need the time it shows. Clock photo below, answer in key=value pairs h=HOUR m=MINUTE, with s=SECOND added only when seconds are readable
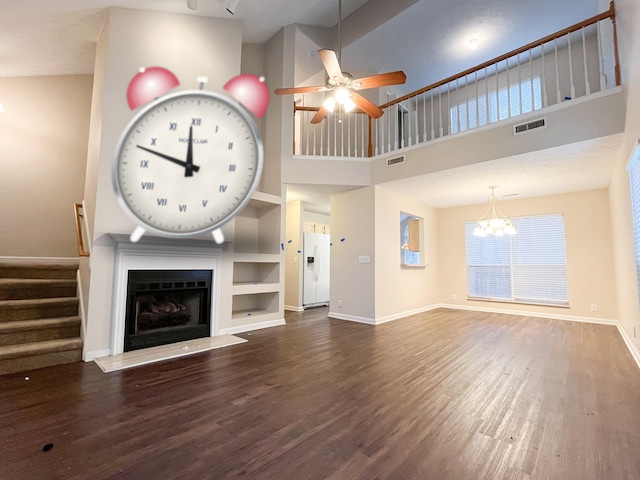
h=11 m=48
